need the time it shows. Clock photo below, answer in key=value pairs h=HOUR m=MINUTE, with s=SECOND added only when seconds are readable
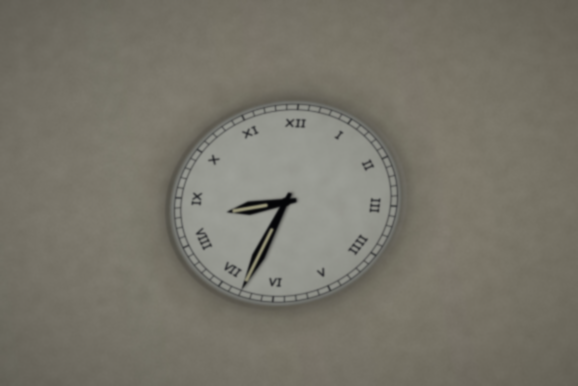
h=8 m=33
